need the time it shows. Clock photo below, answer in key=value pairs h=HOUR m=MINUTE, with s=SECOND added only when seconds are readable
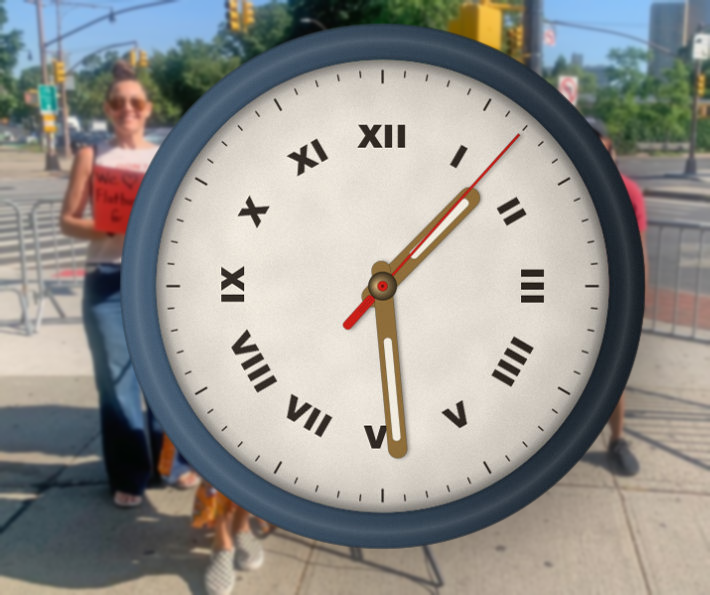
h=1 m=29 s=7
